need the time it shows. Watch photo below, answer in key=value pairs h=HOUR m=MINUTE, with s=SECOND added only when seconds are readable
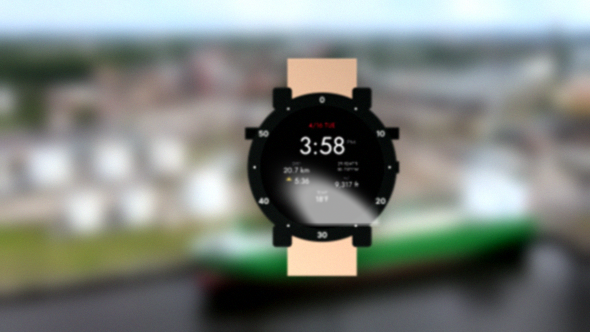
h=3 m=58
